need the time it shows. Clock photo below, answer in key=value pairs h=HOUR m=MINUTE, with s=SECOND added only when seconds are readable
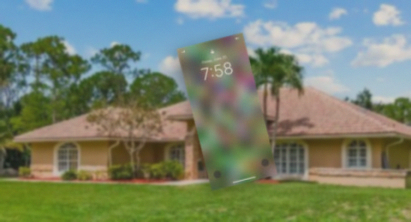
h=7 m=58
